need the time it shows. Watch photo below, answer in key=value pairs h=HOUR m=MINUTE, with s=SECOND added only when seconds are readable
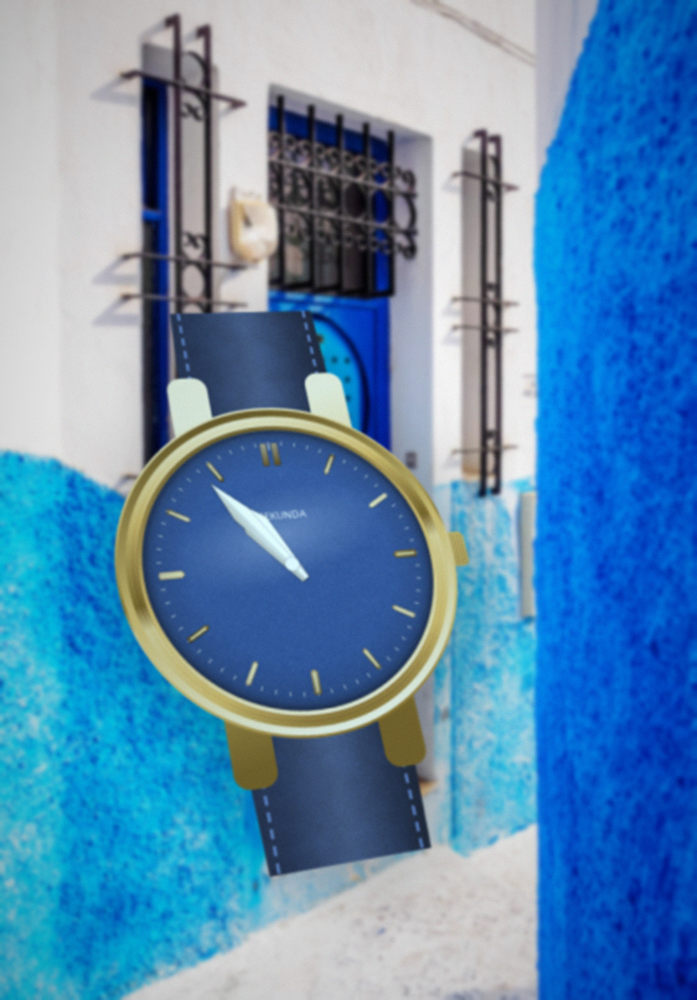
h=10 m=54
